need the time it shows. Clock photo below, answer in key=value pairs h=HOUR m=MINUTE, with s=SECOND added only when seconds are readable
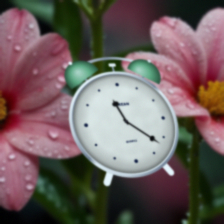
h=11 m=22
